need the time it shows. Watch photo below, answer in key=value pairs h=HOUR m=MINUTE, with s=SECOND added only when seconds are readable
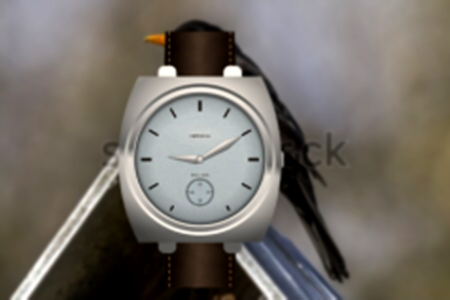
h=9 m=10
